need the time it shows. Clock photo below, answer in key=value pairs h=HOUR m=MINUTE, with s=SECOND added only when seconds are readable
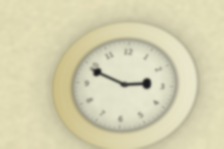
h=2 m=49
